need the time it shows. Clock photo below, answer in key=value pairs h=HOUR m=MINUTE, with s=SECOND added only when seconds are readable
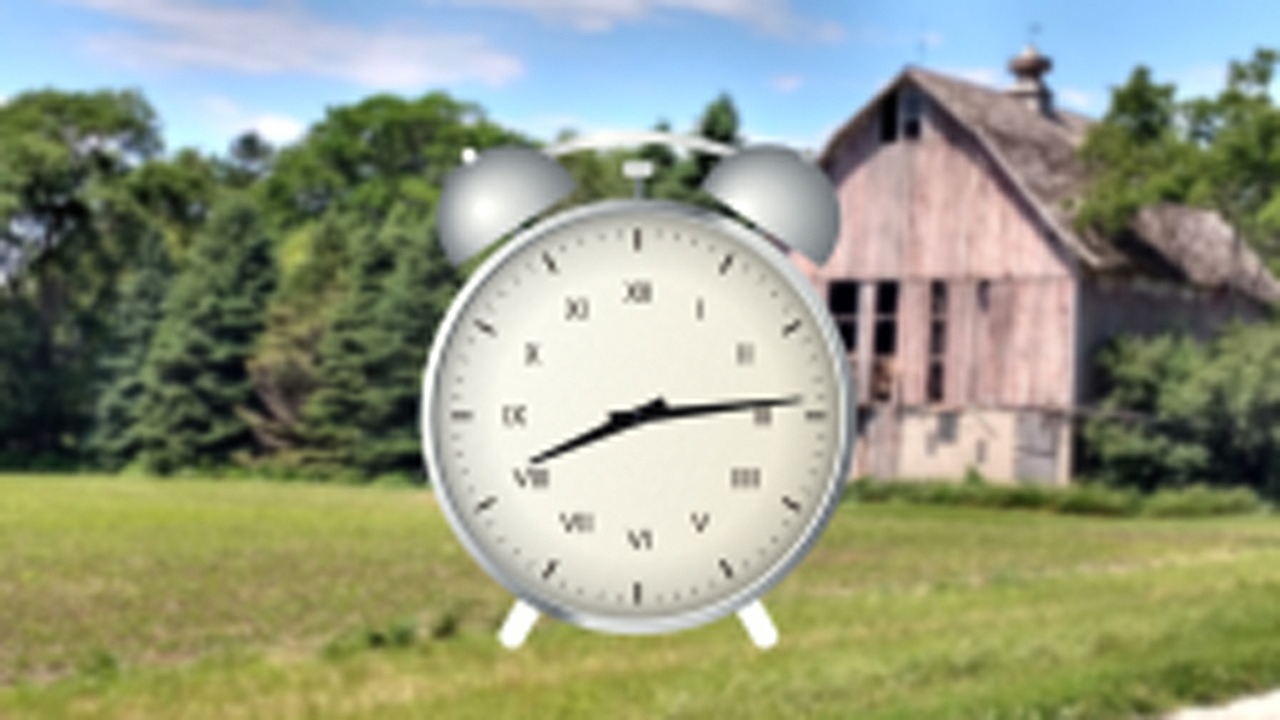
h=8 m=14
